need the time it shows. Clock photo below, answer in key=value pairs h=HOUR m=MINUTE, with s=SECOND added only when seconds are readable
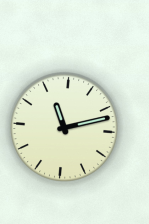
h=11 m=12
